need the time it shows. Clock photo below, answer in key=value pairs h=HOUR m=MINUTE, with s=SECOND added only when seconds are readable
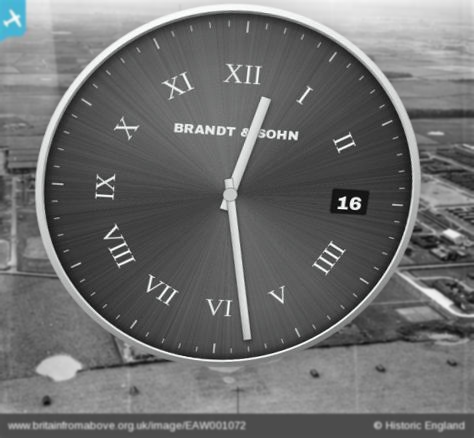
h=12 m=28
